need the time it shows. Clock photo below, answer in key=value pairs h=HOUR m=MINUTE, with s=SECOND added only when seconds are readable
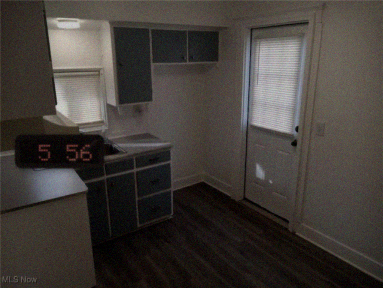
h=5 m=56
